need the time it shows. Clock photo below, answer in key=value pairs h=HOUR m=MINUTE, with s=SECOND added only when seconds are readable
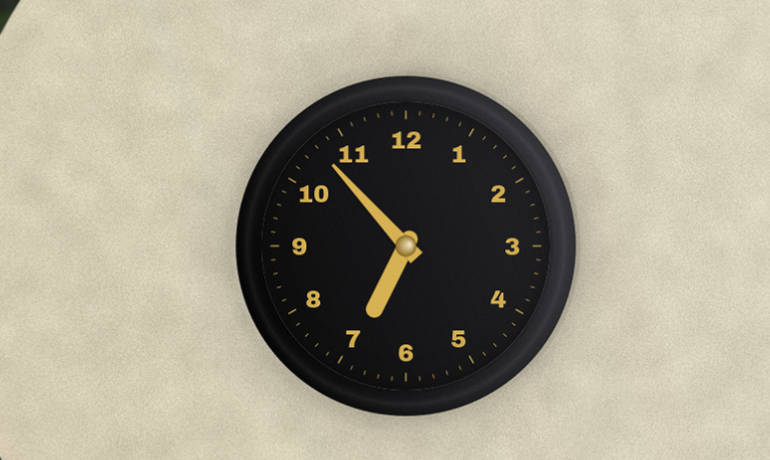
h=6 m=53
